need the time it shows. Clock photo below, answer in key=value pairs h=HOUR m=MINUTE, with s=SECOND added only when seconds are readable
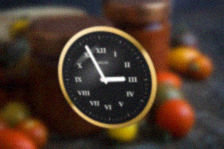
h=2 m=56
